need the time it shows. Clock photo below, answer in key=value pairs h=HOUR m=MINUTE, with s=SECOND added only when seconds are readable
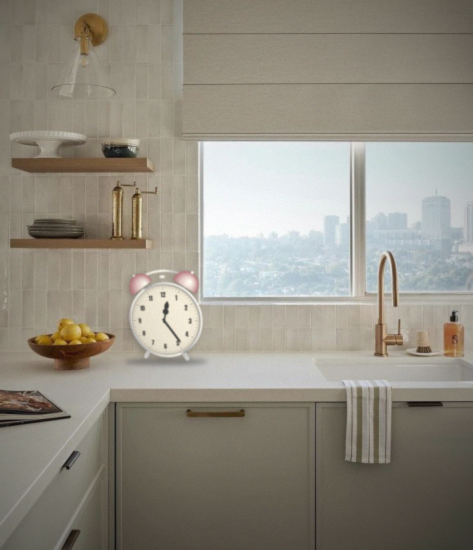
h=12 m=24
